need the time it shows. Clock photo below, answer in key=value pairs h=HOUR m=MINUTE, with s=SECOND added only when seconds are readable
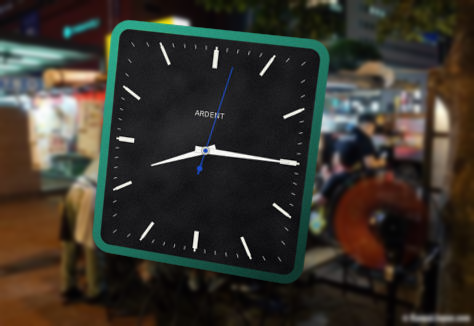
h=8 m=15 s=2
